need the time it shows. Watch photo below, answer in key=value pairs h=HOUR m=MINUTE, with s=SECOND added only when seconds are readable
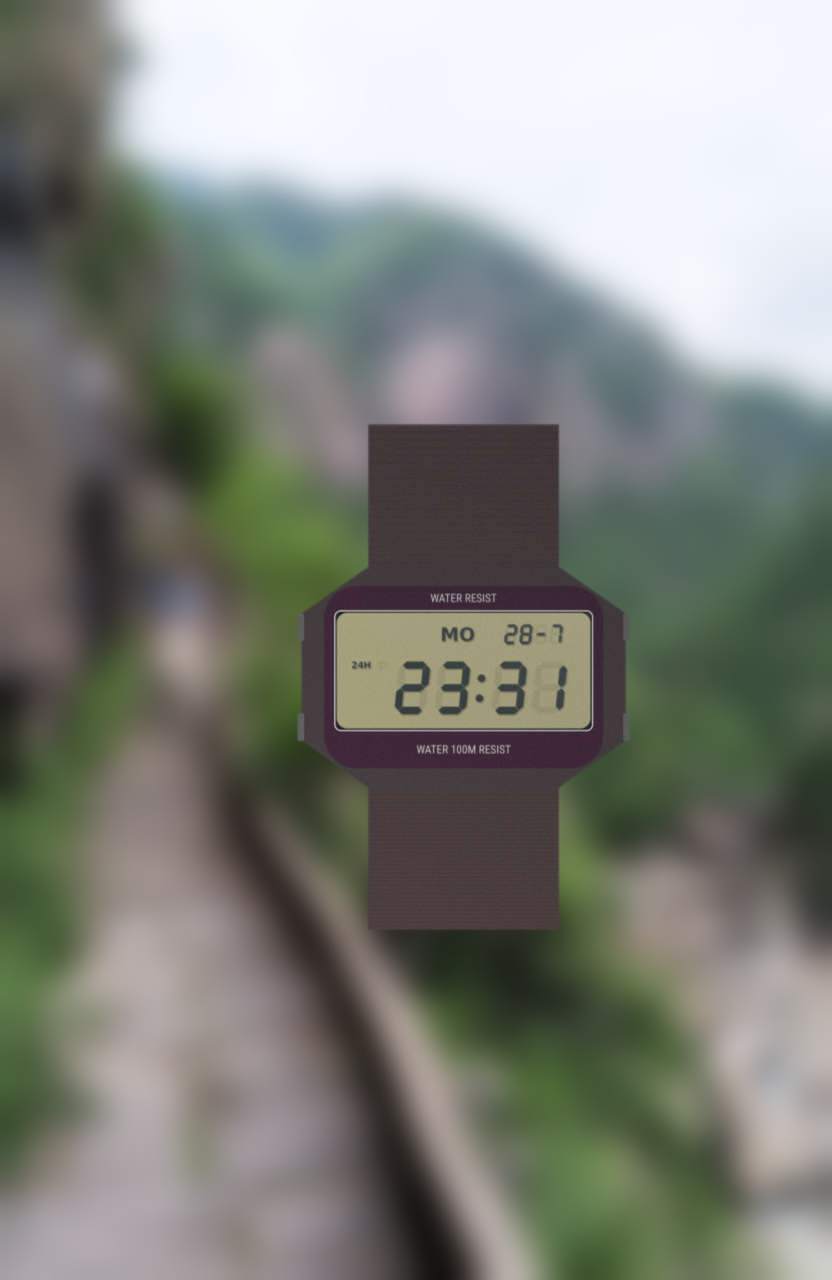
h=23 m=31
